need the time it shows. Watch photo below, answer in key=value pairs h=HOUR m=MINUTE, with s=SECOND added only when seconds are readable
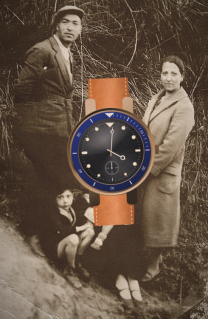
h=4 m=1
